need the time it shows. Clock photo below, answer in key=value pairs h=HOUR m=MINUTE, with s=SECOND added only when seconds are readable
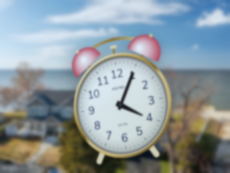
h=4 m=5
